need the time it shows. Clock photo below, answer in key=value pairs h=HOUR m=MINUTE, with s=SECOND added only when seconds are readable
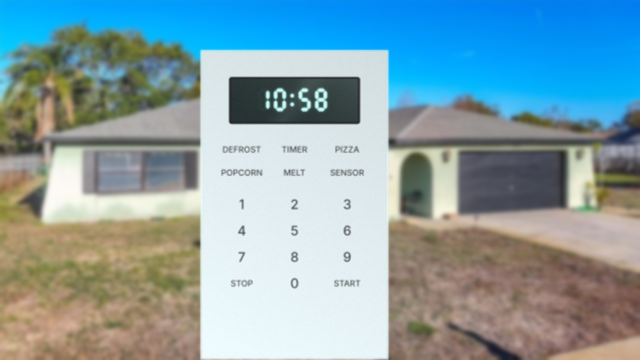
h=10 m=58
